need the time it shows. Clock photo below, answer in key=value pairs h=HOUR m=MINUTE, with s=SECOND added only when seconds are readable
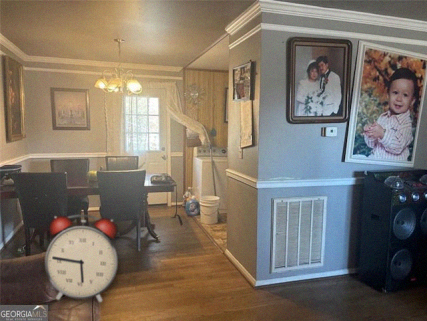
h=5 m=46
